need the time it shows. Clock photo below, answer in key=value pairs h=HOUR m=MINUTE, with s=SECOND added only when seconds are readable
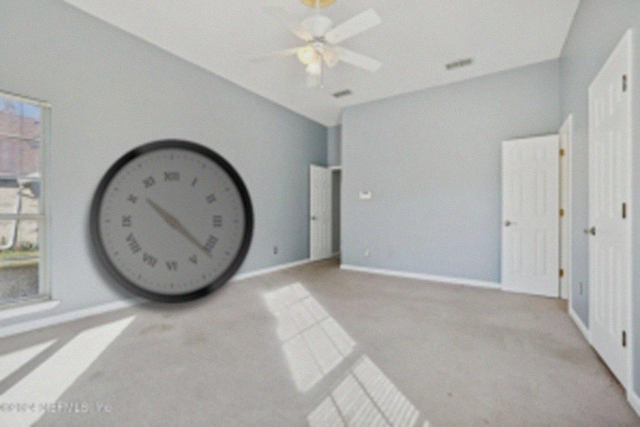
h=10 m=22
